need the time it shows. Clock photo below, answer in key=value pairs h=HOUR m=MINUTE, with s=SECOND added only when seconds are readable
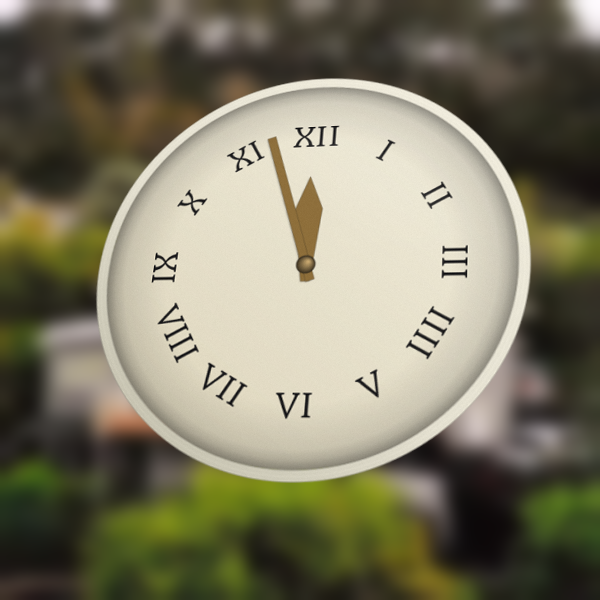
h=11 m=57
